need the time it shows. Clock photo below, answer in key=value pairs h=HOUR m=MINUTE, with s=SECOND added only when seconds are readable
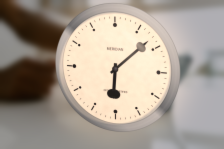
h=6 m=8
